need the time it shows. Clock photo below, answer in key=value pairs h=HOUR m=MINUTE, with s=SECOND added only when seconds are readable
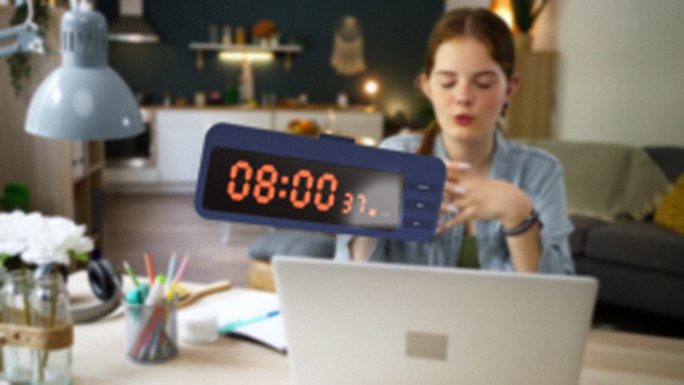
h=8 m=0 s=37
